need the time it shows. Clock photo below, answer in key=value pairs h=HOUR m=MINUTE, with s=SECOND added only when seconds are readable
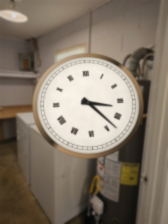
h=3 m=23
